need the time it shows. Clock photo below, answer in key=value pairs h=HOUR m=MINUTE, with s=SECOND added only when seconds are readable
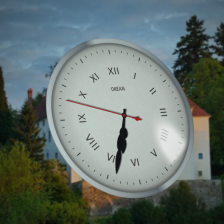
h=6 m=33 s=48
